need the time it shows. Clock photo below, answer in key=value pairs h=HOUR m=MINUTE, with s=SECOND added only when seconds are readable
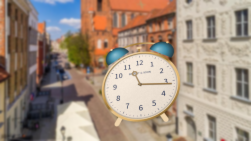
h=11 m=16
